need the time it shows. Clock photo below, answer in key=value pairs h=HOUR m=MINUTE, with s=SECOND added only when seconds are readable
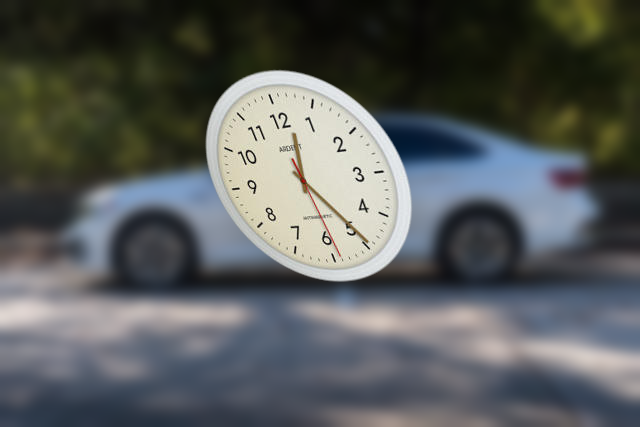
h=12 m=24 s=29
